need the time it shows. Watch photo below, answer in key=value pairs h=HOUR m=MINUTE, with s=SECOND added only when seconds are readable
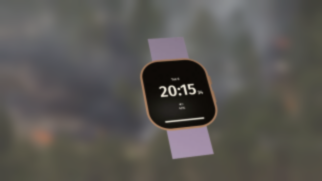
h=20 m=15
